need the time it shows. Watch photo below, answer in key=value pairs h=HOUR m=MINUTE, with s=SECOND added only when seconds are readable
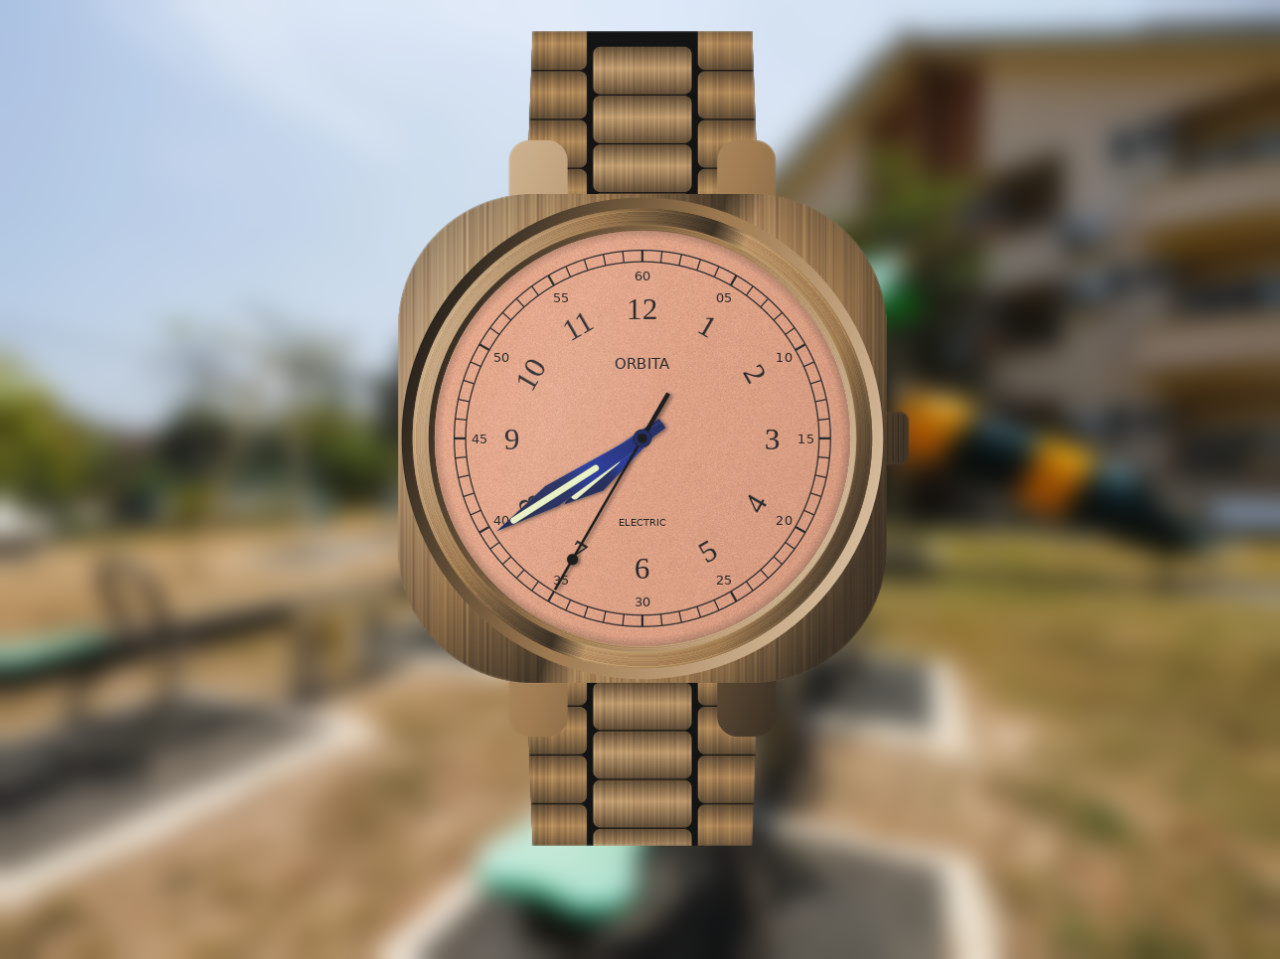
h=7 m=39 s=35
